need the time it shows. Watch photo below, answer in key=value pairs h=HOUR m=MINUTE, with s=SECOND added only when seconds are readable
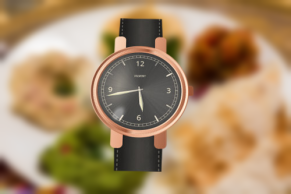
h=5 m=43
